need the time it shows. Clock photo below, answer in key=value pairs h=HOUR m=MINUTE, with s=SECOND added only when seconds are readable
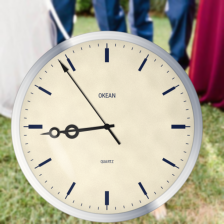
h=8 m=43 s=54
